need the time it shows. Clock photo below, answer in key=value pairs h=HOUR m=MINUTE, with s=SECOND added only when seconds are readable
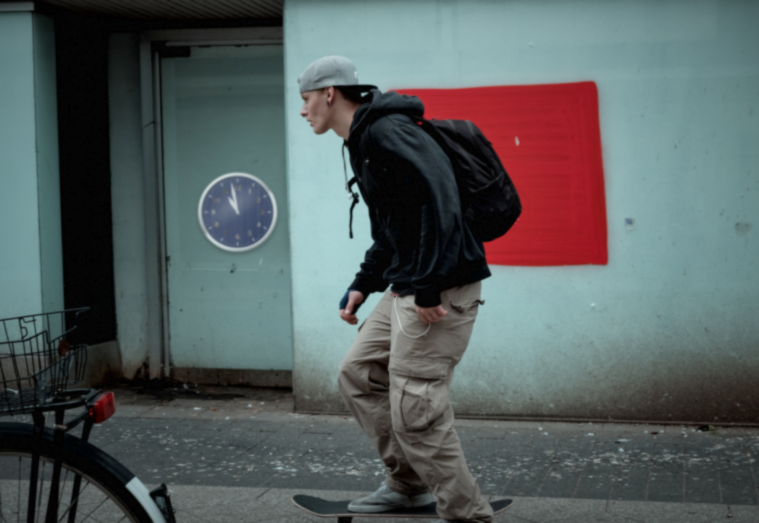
h=10 m=58
